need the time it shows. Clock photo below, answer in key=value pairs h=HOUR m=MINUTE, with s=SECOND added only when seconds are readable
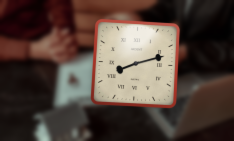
h=8 m=12
